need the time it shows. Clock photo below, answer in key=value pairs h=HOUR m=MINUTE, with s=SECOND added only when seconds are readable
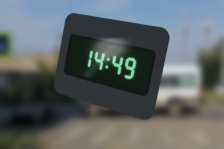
h=14 m=49
